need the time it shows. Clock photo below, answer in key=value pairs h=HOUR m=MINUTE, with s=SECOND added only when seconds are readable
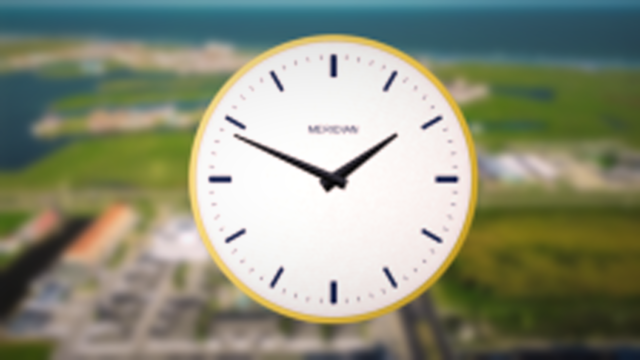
h=1 m=49
